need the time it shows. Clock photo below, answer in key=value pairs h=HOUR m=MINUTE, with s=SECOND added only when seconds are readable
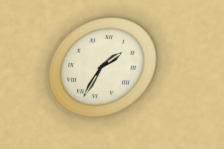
h=1 m=33
